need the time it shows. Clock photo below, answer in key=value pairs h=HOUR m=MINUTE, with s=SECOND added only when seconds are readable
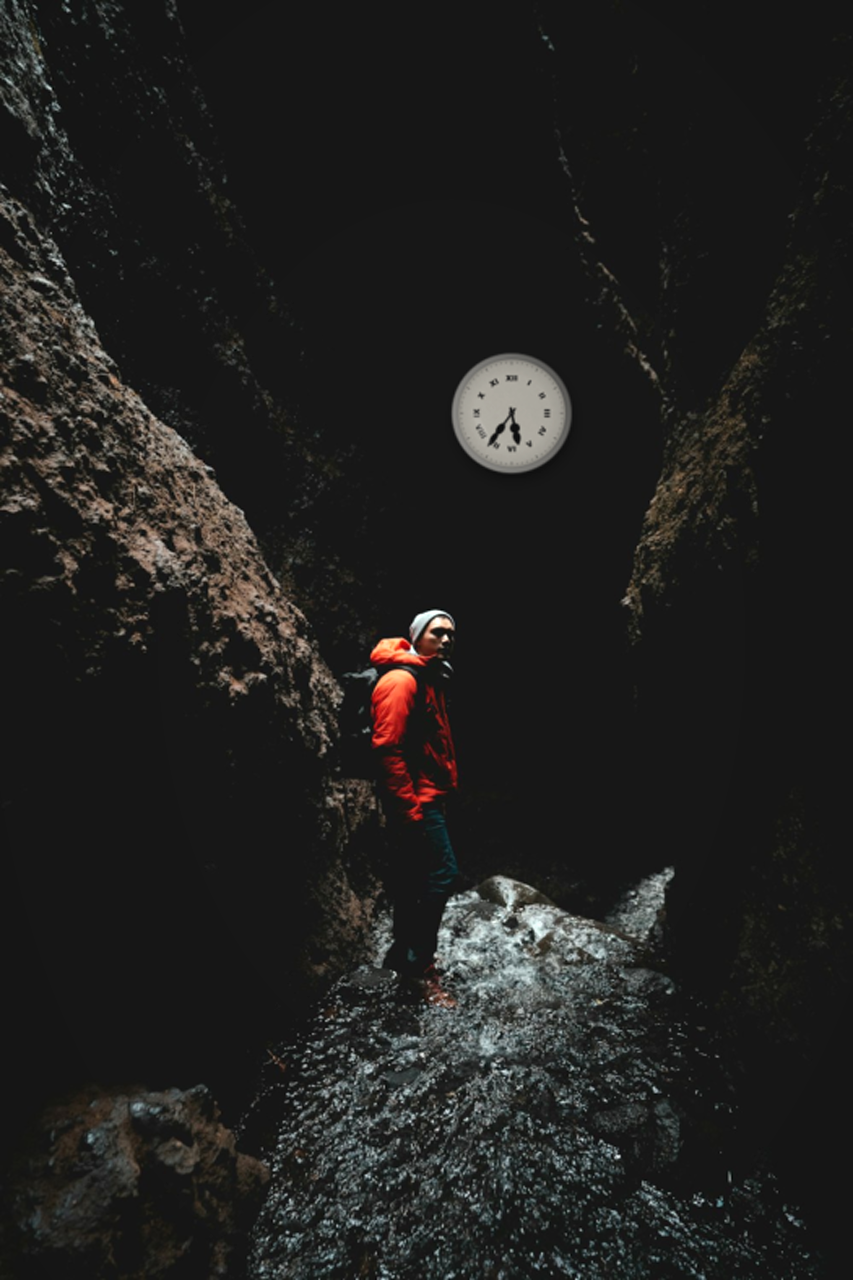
h=5 m=36
